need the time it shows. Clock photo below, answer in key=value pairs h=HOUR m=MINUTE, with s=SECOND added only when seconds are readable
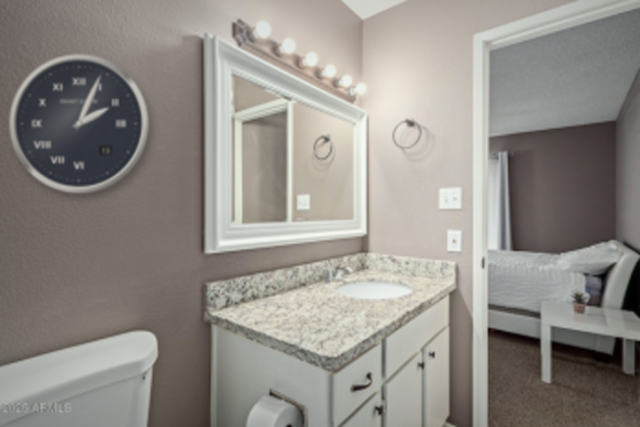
h=2 m=4
